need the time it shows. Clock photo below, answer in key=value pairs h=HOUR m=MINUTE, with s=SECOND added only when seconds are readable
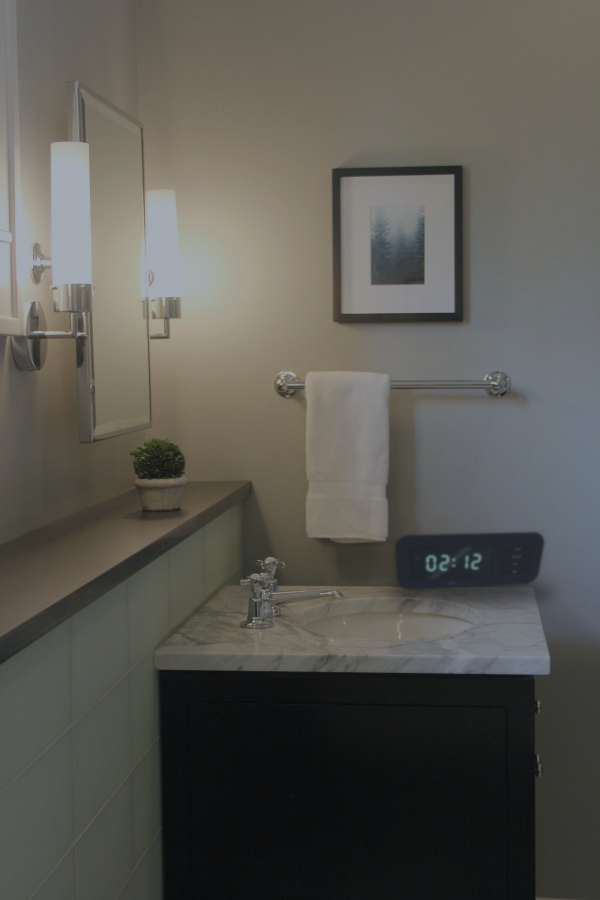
h=2 m=12
